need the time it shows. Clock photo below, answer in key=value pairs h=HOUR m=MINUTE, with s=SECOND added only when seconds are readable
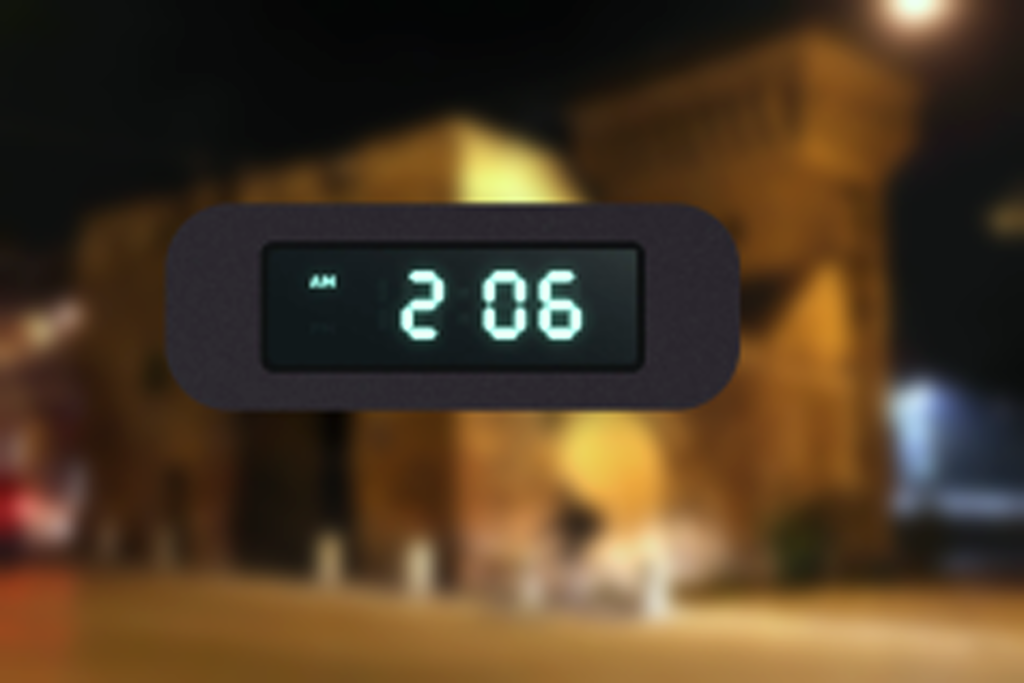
h=2 m=6
